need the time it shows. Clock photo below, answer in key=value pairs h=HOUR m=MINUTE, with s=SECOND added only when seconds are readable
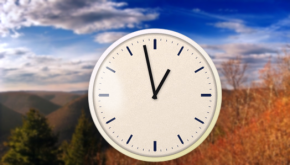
h=12 m=58
